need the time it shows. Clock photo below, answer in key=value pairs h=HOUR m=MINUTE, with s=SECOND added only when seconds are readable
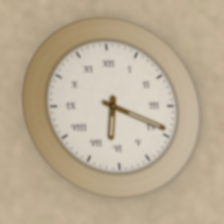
h=6 m=19
